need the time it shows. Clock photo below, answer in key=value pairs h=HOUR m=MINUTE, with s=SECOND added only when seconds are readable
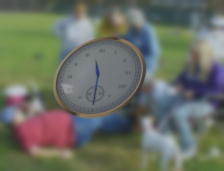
h=11 m=30
